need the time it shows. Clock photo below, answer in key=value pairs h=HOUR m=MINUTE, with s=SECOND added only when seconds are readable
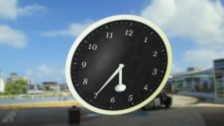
h=5 m=35
